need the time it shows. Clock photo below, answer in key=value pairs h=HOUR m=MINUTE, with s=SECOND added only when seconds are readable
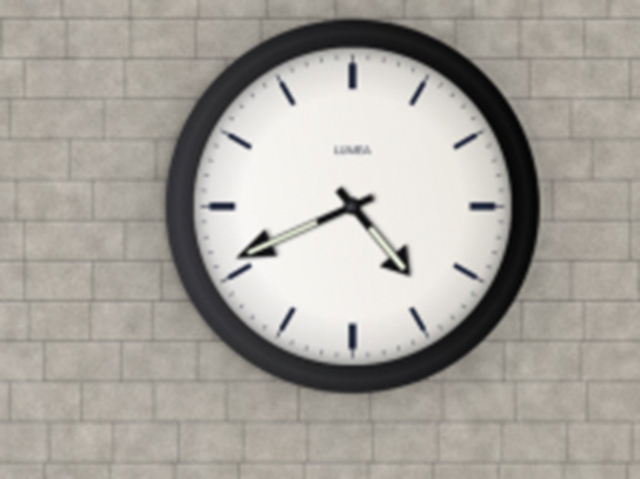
h=4 m=41
